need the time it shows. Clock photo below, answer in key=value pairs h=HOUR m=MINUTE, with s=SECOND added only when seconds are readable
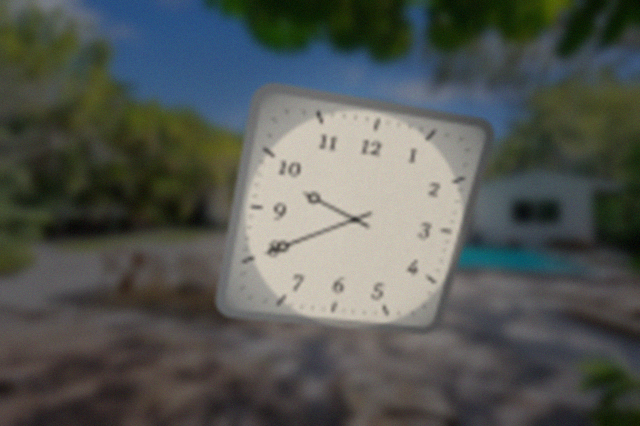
h=9 m=40
